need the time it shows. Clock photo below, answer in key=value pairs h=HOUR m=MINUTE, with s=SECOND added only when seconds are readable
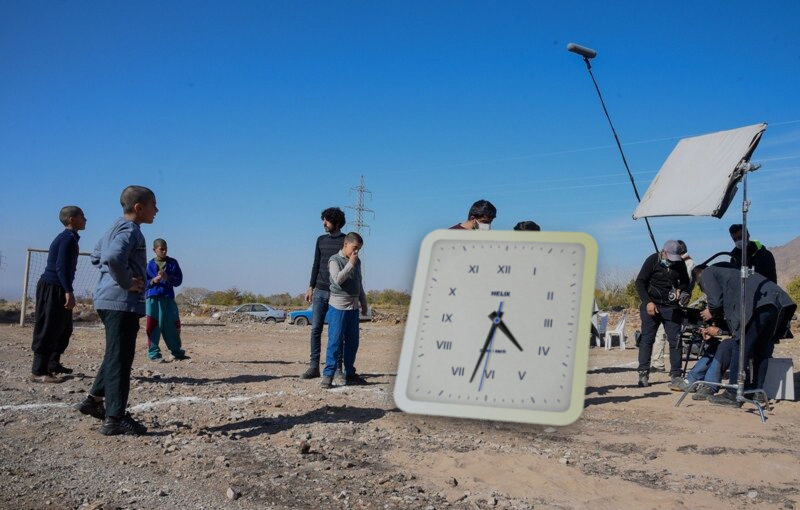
h=4 m=32 s=31
